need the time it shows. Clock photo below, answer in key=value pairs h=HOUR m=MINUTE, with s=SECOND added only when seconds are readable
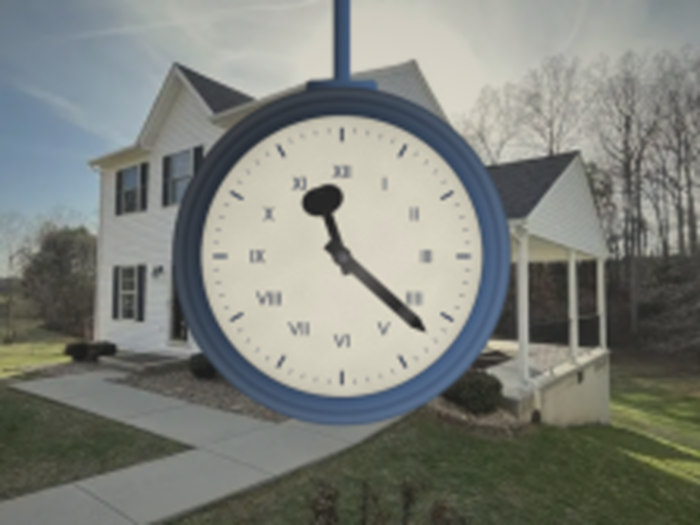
h=11 m=22
